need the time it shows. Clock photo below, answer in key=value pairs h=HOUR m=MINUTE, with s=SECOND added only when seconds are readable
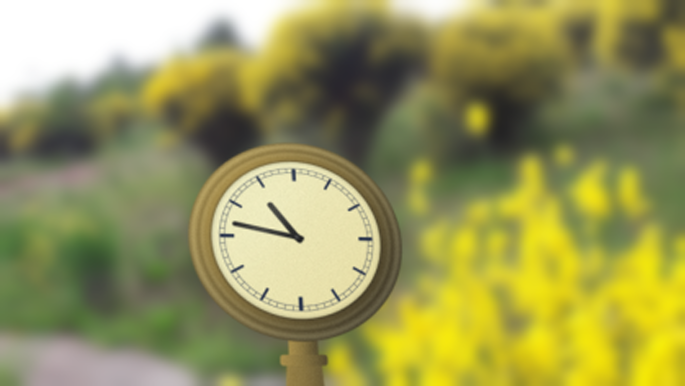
h=10 m=47
